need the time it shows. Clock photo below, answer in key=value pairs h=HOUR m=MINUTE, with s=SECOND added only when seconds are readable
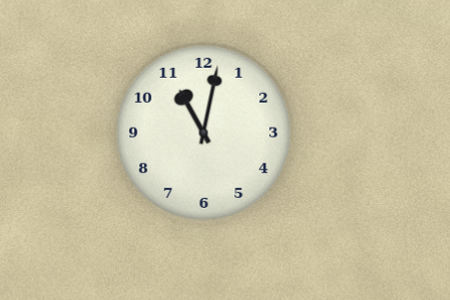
h=11 m=2
